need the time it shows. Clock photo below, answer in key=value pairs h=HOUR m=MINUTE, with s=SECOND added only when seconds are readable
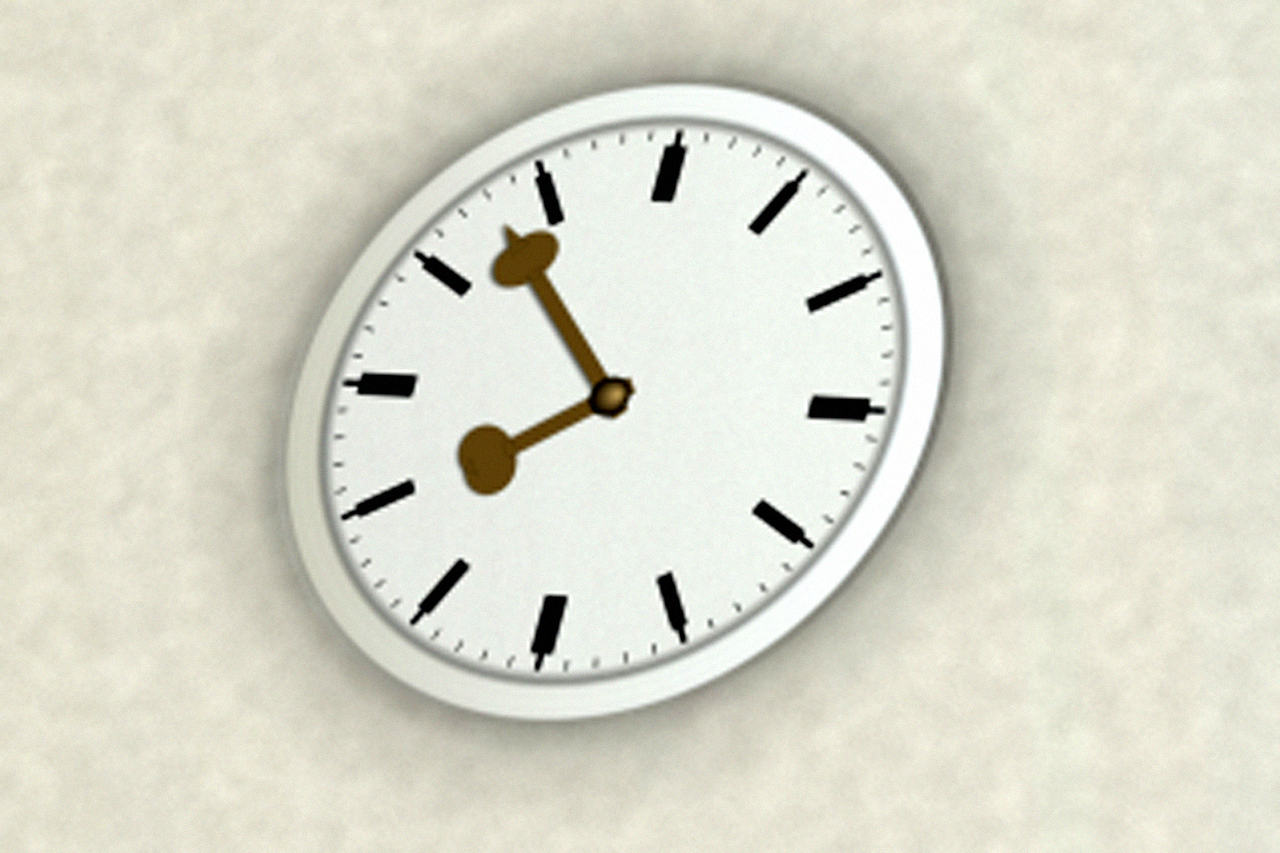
h=7 m=53
